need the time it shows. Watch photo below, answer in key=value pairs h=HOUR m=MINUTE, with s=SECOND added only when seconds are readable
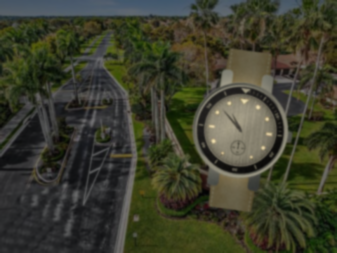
h=10 m=52
